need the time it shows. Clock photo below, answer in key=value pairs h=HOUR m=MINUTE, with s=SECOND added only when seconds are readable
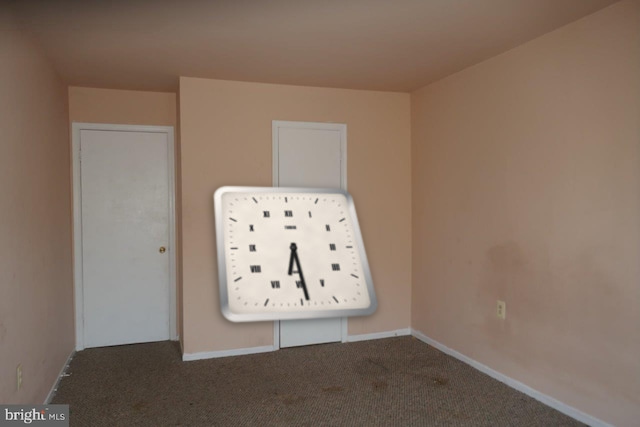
h=6 m=29
